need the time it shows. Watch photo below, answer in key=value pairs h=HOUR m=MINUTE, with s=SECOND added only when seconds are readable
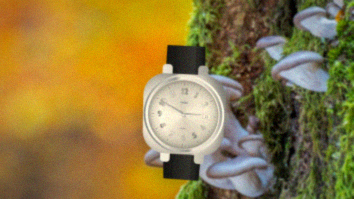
h=2 m=50
